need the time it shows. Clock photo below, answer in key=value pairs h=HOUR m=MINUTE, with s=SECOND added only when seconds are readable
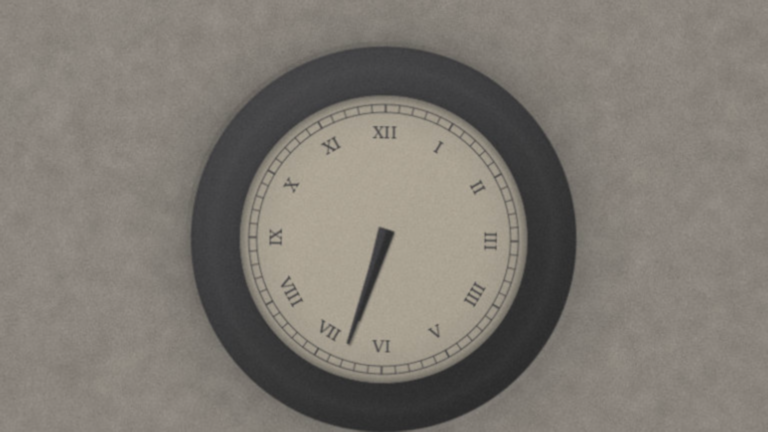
h=6 m=33
